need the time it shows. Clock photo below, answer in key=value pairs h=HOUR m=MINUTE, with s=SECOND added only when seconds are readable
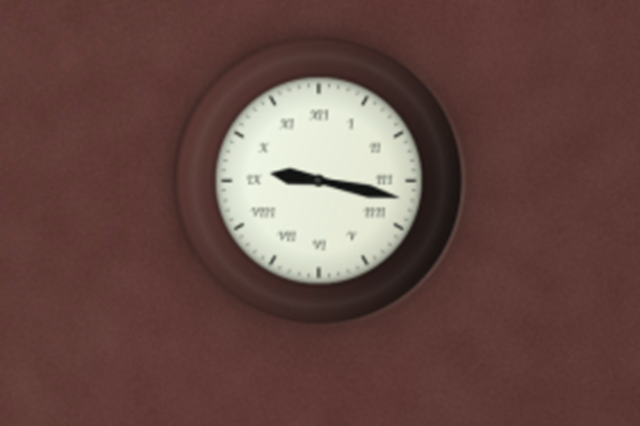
h=9 m=17
